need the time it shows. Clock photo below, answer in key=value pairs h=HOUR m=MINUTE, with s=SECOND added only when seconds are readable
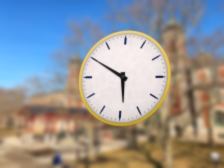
h=5 m=50
